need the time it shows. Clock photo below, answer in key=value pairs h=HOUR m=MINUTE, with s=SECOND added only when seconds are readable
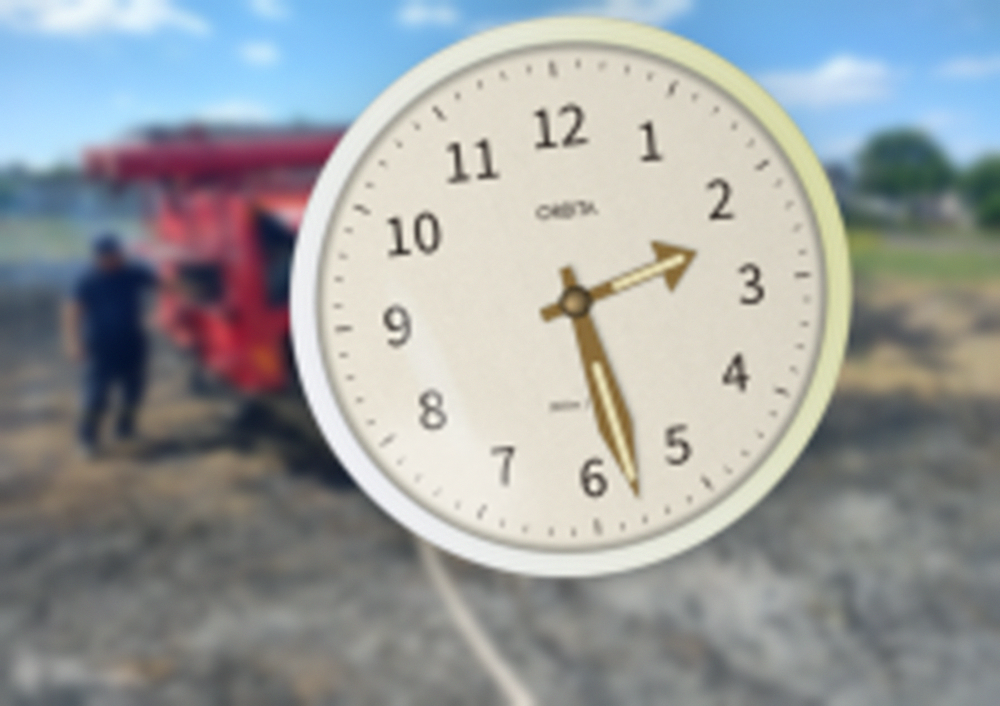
h=2 m=28
